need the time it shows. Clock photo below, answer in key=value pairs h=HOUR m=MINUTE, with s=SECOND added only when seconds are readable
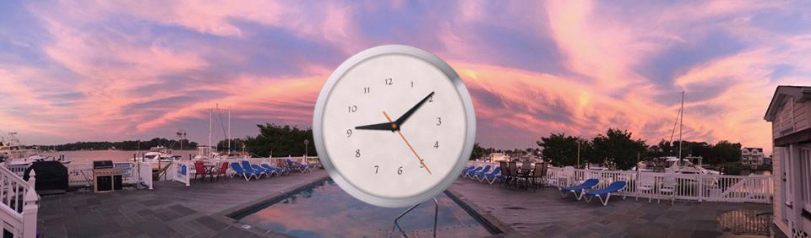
h=9 m=9 s=25
